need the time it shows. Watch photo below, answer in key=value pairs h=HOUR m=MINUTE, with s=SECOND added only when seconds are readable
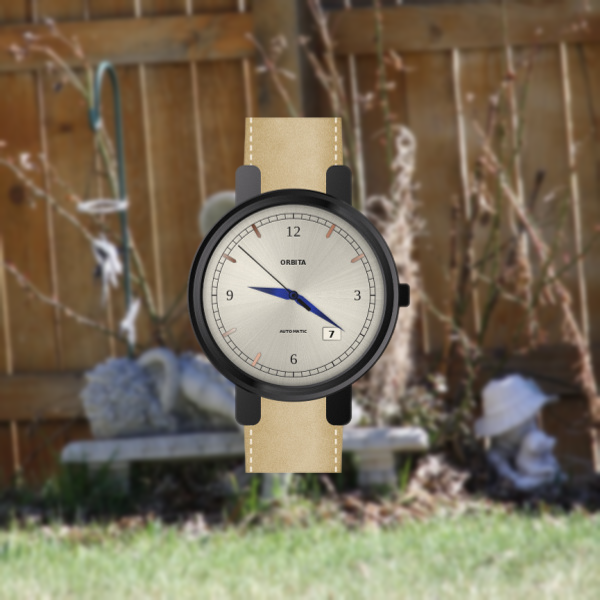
h=9 m=20 s=52
